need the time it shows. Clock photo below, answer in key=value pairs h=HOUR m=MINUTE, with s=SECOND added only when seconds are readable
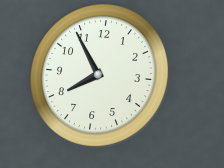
h=7 m=54
